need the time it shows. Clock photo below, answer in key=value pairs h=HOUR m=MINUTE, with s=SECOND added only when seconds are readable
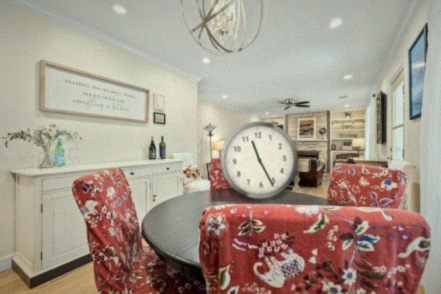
h=11 m=26
